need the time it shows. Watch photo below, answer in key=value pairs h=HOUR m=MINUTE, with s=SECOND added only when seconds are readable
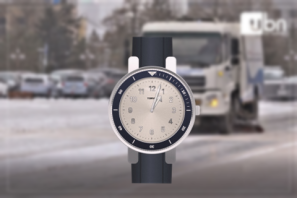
h=1 m=3
